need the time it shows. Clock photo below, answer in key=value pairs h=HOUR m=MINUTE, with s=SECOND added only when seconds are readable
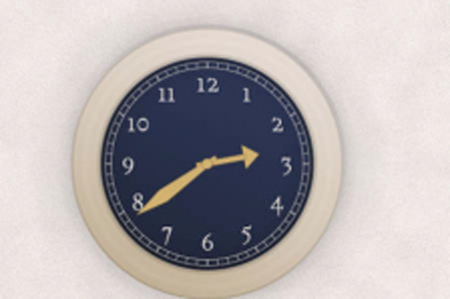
h=2 m=39
